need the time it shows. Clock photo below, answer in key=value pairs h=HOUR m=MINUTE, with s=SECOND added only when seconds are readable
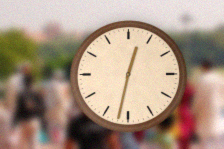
h=12 m=32
